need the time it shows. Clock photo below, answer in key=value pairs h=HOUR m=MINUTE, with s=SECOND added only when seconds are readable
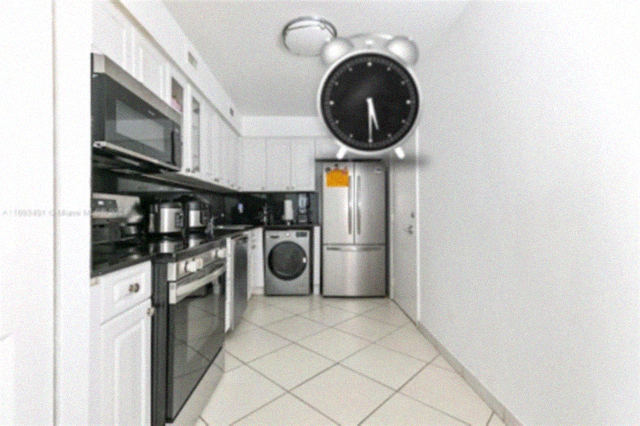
h=5 m=30
